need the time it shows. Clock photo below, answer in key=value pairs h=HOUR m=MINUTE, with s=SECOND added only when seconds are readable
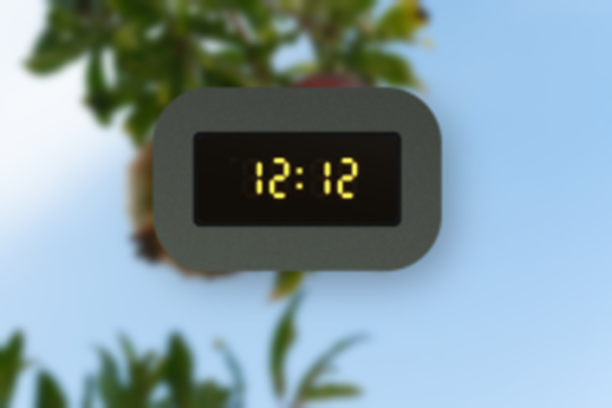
h=12 m=12
